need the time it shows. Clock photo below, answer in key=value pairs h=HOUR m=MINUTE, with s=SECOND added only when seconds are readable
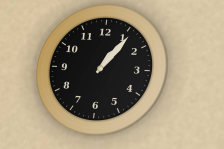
h=1 m=6
